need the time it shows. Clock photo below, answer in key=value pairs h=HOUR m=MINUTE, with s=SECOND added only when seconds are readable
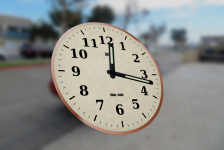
h=12 m=17
